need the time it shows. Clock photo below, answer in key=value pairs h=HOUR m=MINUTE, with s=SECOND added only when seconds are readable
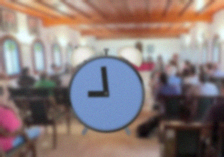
h=8 m=59
